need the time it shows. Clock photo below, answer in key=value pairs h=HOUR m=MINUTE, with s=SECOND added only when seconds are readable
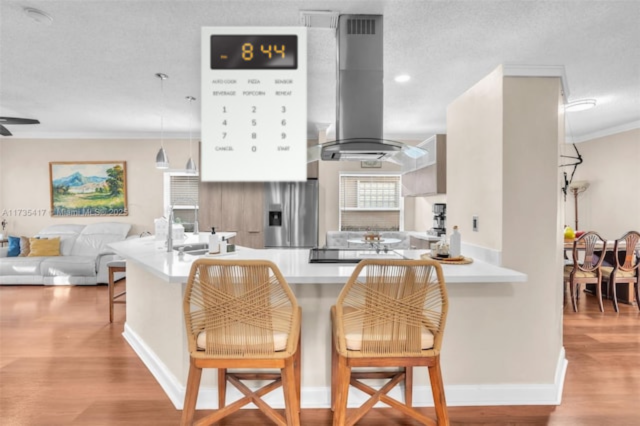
h=8 m=44
